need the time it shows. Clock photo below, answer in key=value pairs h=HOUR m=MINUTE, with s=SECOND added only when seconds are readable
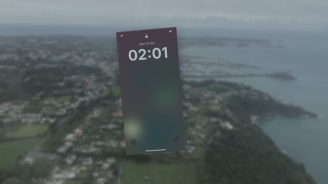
h=2 m=1
